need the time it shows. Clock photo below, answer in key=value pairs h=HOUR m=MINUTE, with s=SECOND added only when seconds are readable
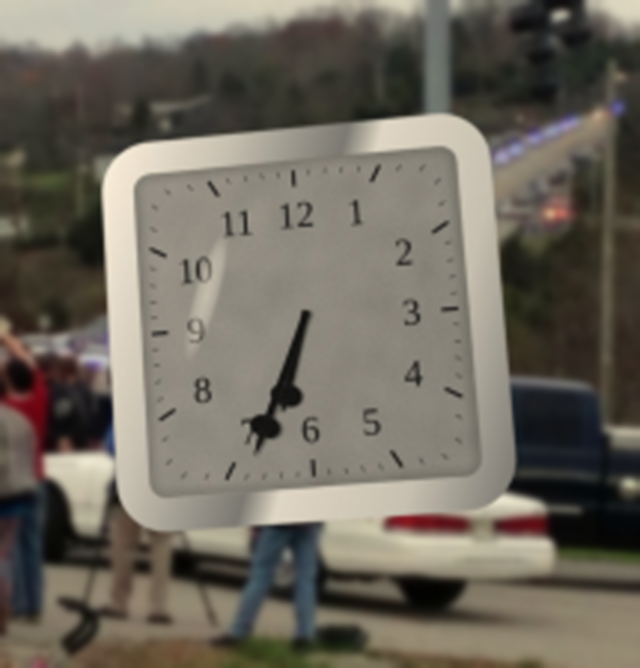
h=6 m=34
